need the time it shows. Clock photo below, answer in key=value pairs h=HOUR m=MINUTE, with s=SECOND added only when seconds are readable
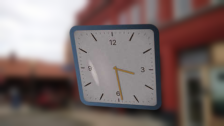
h=3 m=29
